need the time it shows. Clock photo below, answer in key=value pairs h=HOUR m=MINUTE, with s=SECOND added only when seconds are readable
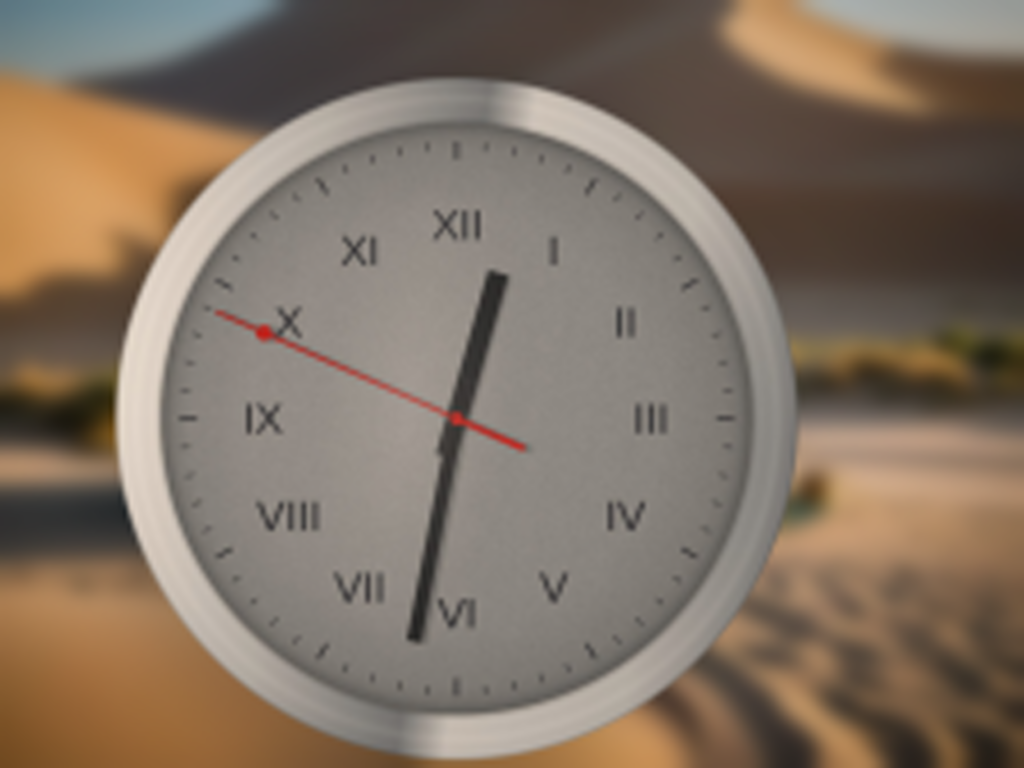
h=12 m=31 s=49
